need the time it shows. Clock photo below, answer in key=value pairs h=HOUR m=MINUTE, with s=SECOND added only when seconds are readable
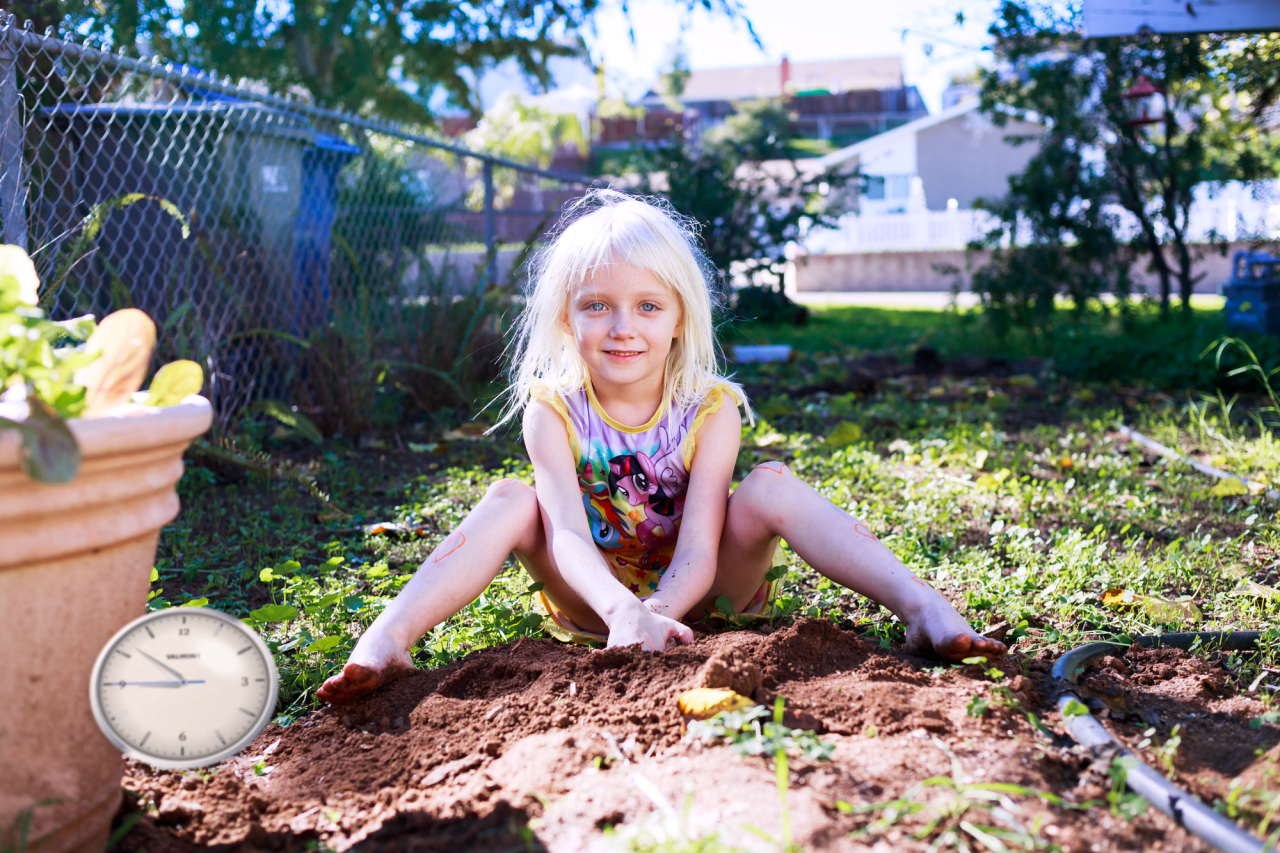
h=8 m=51 s=45
